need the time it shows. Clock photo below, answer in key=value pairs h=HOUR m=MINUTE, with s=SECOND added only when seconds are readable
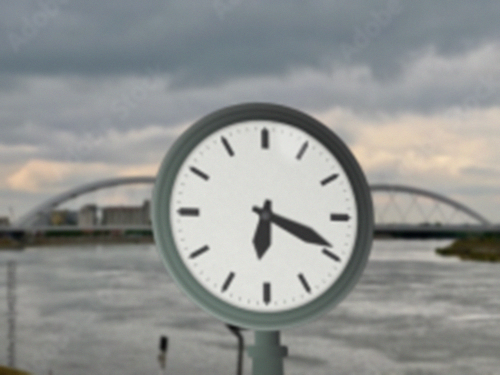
h=6 m=19
